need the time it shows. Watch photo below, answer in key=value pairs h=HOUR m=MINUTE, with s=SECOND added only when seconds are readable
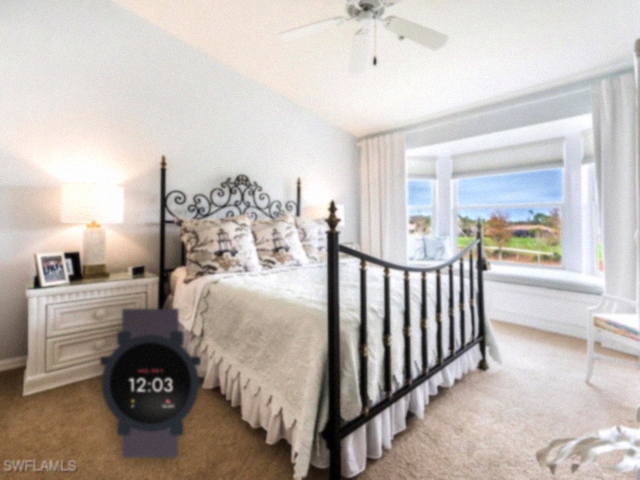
h=12 m=3
